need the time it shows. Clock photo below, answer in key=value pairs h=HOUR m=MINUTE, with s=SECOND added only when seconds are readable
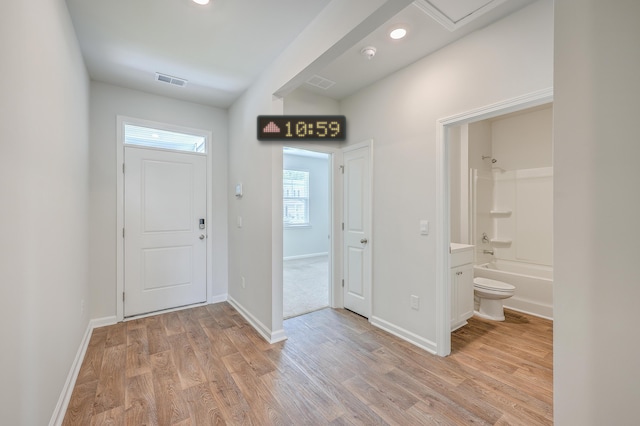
h=10 m=59
